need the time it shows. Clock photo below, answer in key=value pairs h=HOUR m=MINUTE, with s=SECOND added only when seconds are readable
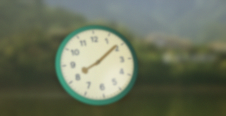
h=8 m=9
